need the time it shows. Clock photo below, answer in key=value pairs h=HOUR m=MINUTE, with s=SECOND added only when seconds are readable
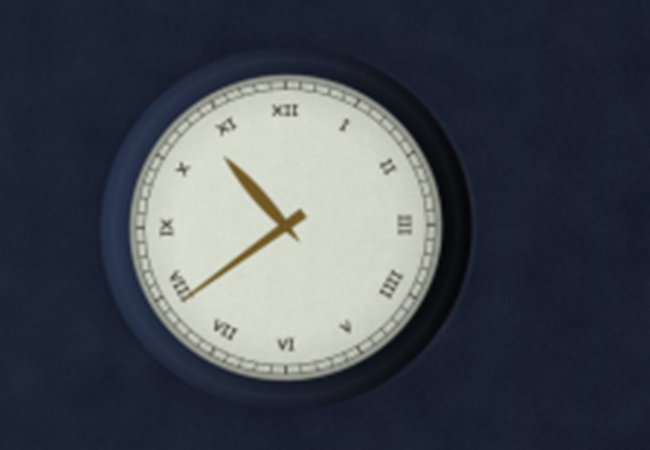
h=10 m=39
